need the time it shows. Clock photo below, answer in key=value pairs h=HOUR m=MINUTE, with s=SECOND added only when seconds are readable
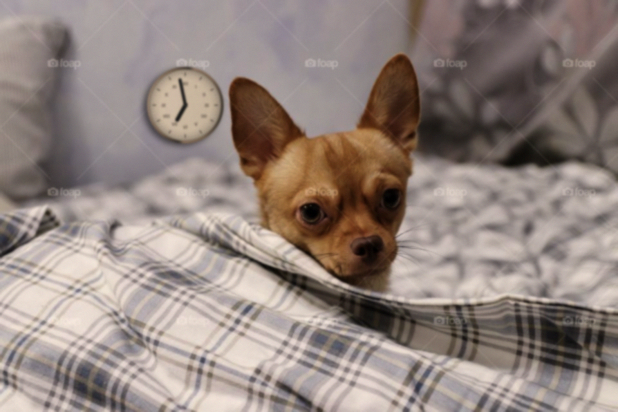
h=6 m=58
